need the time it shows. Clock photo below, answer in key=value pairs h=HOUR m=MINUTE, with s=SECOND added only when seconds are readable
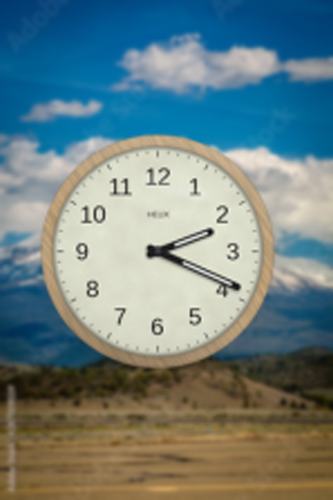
h=2 m=19
